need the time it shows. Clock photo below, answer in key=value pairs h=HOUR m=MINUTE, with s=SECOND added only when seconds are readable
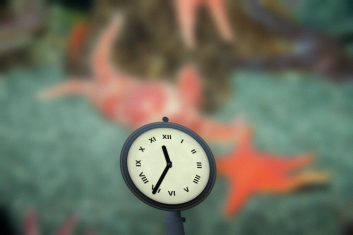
h=11 m=35
